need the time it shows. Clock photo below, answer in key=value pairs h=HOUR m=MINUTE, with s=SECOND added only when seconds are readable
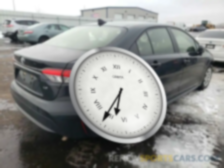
h=6 m=36
